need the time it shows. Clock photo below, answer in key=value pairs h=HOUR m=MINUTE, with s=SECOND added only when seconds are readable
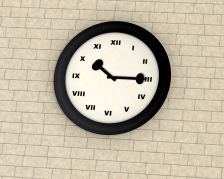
h=10 m=15
